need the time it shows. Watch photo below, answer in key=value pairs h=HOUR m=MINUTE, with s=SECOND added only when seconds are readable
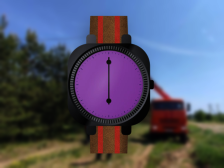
h=6 m=0
